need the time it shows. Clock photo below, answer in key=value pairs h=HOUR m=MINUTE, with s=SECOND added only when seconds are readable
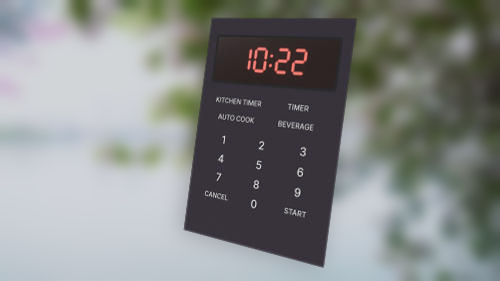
h=10 m=22
